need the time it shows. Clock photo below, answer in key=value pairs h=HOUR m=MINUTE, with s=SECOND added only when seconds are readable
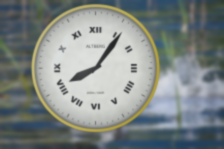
h=8 m=6
